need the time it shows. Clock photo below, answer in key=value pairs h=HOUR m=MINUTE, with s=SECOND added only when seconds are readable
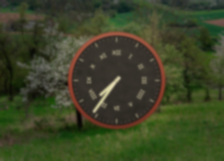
h=7 m=36
